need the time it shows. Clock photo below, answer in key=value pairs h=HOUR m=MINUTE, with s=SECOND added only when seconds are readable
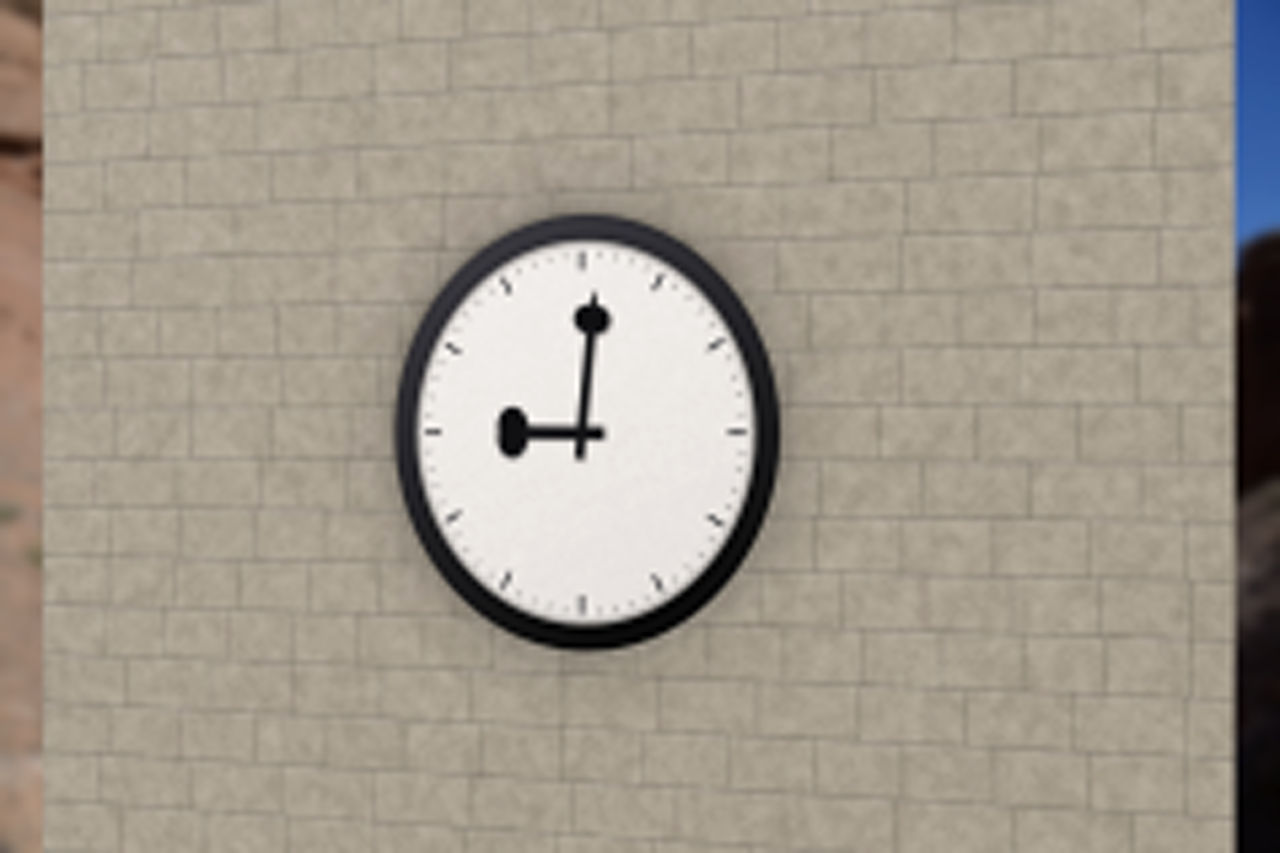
h=9 m=1
